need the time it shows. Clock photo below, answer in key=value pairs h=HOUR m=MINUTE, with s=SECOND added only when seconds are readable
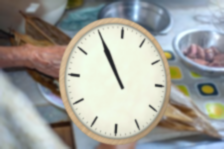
h=10 m=55
